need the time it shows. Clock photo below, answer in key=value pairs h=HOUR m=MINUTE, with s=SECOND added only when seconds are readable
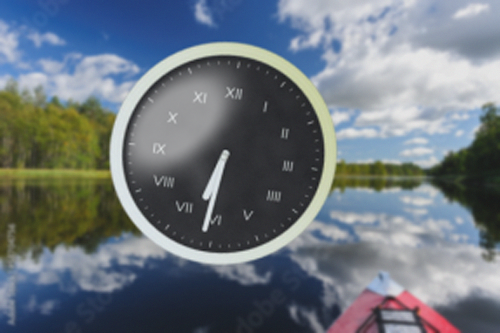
h=6 m=31
